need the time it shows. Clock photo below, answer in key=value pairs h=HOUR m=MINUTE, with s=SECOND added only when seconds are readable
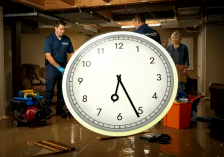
h=6 m=26
